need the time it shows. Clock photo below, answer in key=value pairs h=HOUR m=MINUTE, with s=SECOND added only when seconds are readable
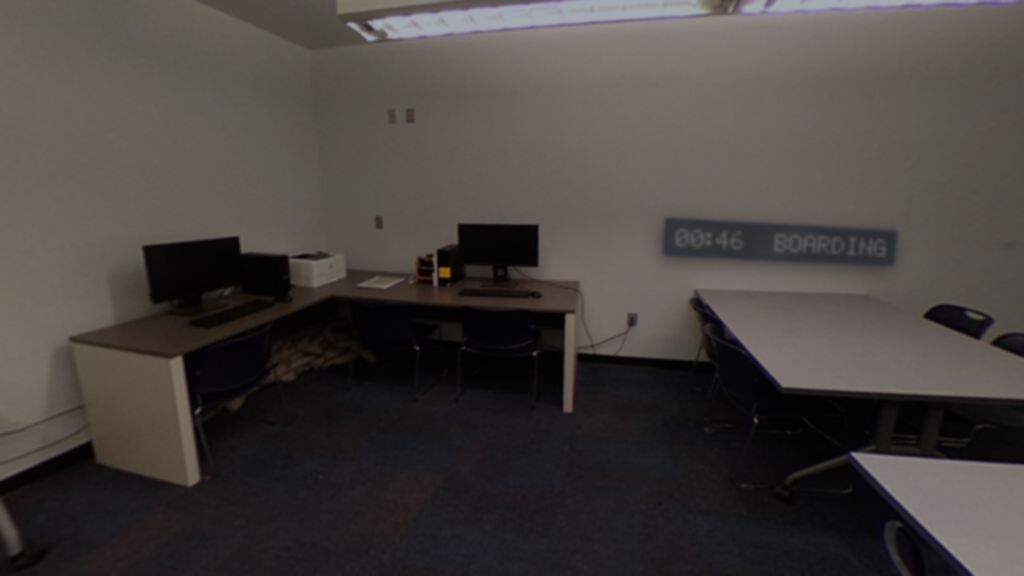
h=0 m=46
